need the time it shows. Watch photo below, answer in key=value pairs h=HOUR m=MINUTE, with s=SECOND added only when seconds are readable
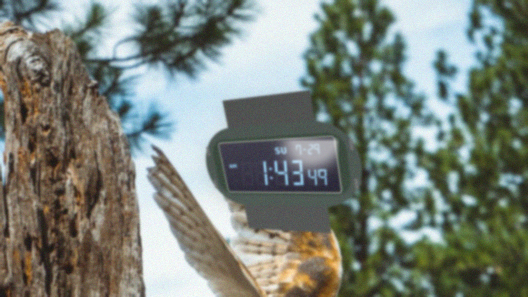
h=1 m=43 s=49
